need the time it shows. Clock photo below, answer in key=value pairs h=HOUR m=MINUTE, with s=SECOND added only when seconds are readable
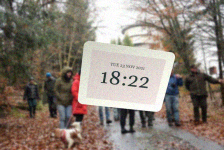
h=18 m=22
